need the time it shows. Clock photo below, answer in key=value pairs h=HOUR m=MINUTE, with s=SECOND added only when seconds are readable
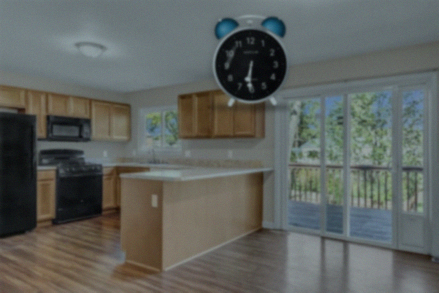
h=6 m=31
